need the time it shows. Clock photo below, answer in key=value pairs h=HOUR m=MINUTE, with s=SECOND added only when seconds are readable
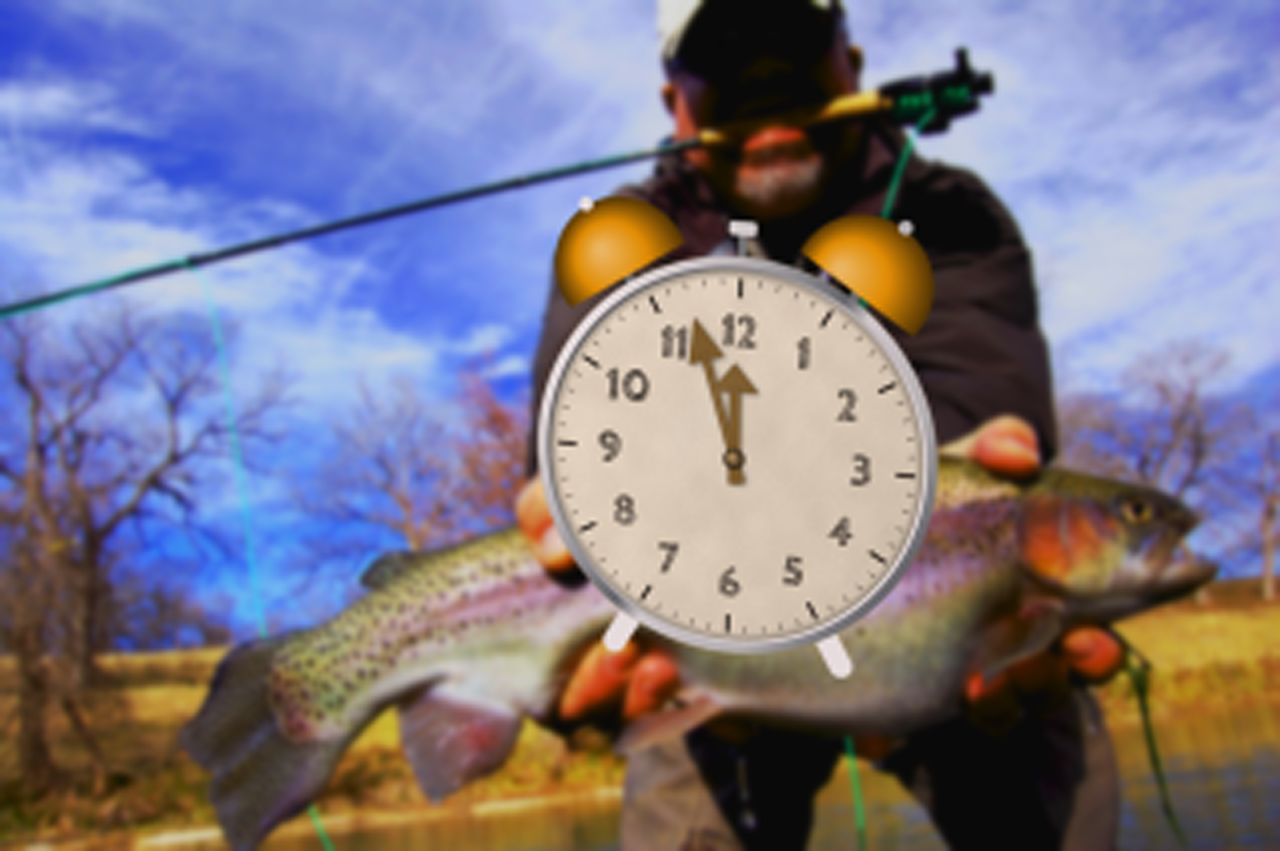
h=11 m=57
